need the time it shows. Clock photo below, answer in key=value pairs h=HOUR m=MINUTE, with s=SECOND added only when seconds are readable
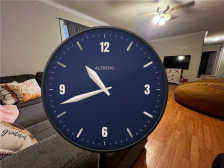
h=10 m=42
